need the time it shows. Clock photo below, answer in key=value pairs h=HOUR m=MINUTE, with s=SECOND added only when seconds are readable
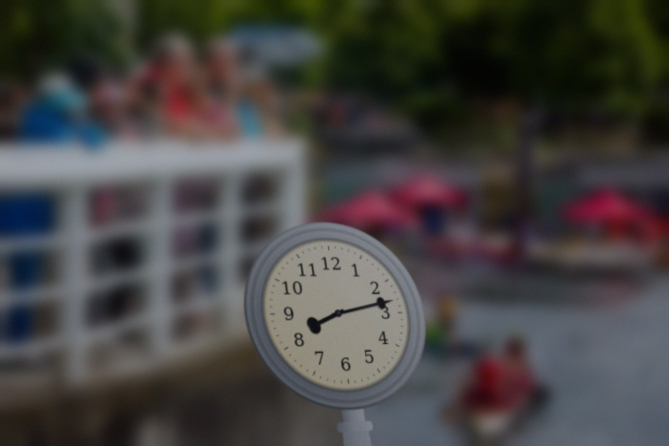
h=8 m=13
